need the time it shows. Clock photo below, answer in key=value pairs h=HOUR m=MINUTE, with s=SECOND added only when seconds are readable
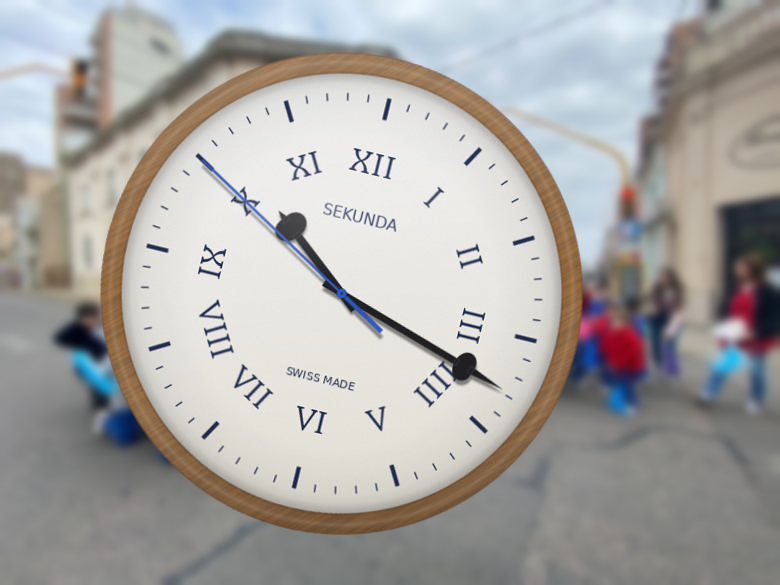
h=10 m=17 s=50
